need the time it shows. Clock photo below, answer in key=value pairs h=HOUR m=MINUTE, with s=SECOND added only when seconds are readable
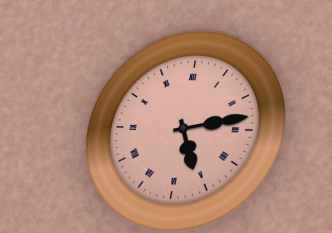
h=5 m=13
